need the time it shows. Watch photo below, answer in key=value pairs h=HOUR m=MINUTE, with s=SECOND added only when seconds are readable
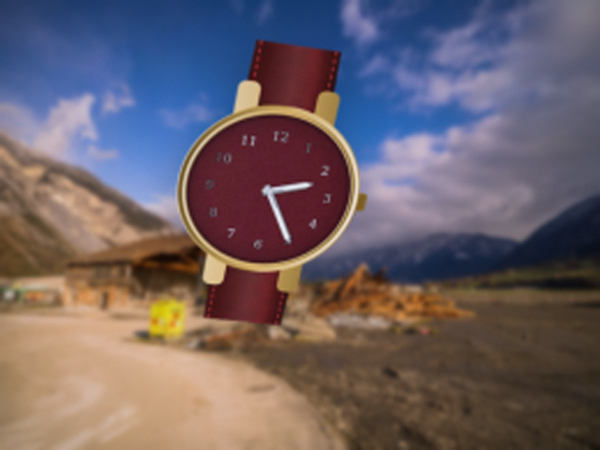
h=2 m=25
